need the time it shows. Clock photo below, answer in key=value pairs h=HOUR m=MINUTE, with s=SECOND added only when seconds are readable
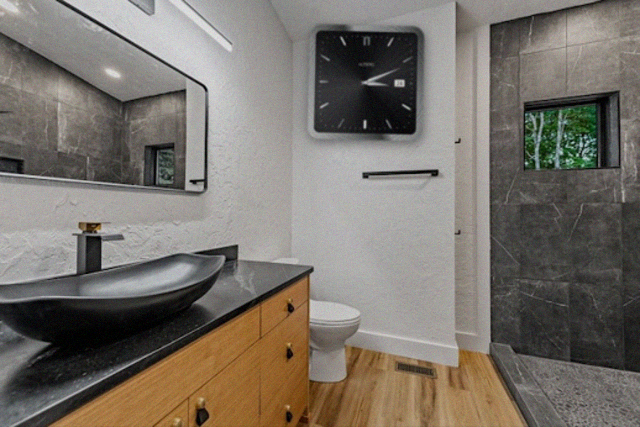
h=3 m=11
